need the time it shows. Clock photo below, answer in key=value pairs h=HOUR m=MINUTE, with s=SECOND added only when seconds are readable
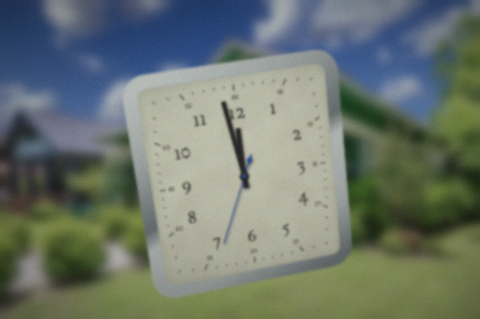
h=11 m=58 s=34
